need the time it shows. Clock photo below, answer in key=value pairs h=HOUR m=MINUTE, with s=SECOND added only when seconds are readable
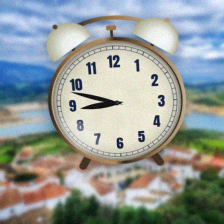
h=8 m=48
